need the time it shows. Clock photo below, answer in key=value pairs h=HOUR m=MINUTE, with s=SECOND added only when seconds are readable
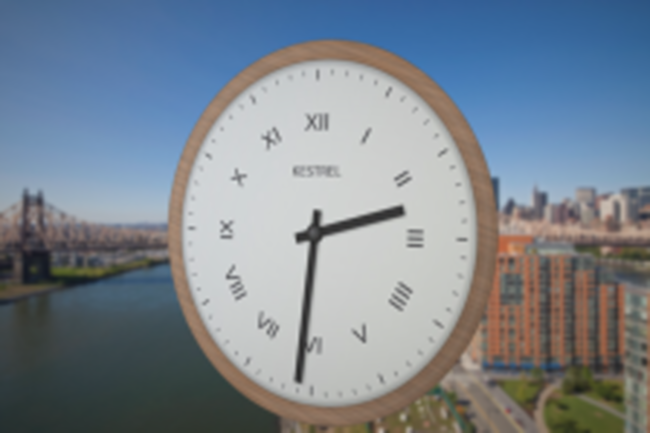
h=2 m=31
